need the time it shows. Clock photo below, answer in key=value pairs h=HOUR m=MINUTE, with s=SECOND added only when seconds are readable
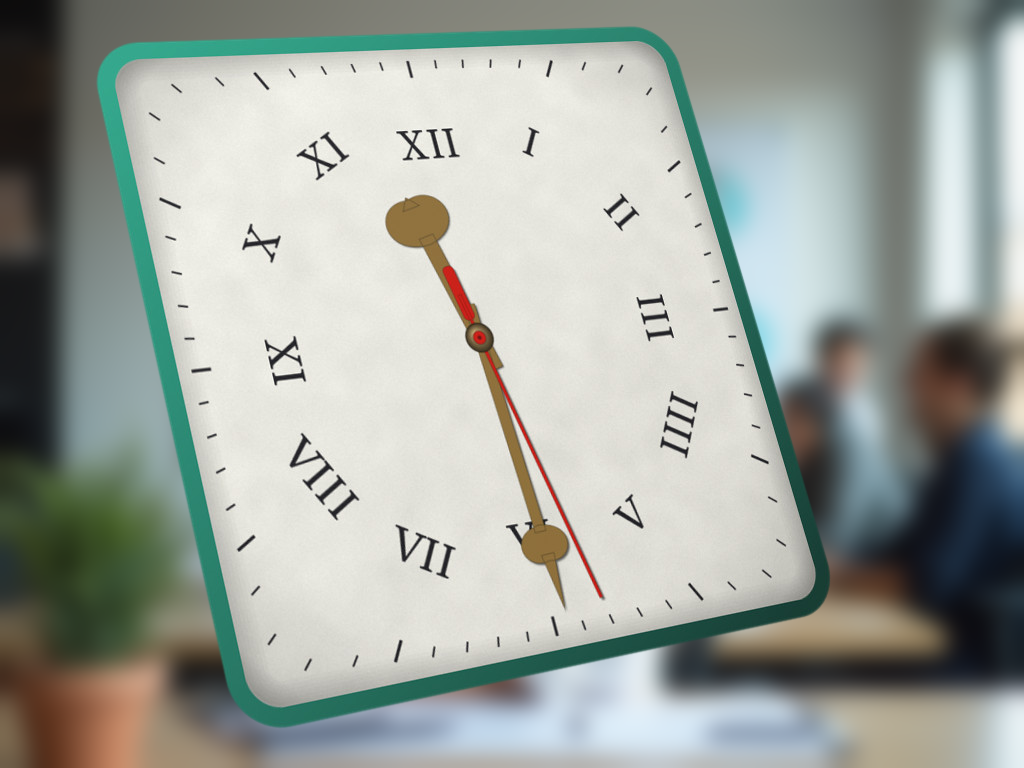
h=11 m=29 s=28
